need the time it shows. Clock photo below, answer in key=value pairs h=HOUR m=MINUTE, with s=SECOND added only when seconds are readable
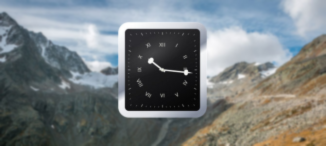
h=10 m=16
